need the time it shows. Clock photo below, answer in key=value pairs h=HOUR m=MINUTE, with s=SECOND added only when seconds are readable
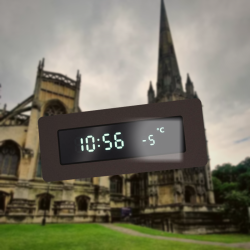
h=10 m=56
